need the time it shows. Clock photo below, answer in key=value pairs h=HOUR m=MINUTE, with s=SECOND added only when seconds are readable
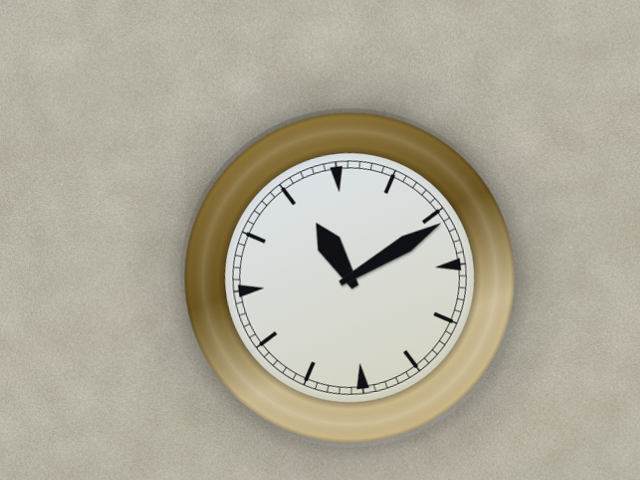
h=11 m=11
